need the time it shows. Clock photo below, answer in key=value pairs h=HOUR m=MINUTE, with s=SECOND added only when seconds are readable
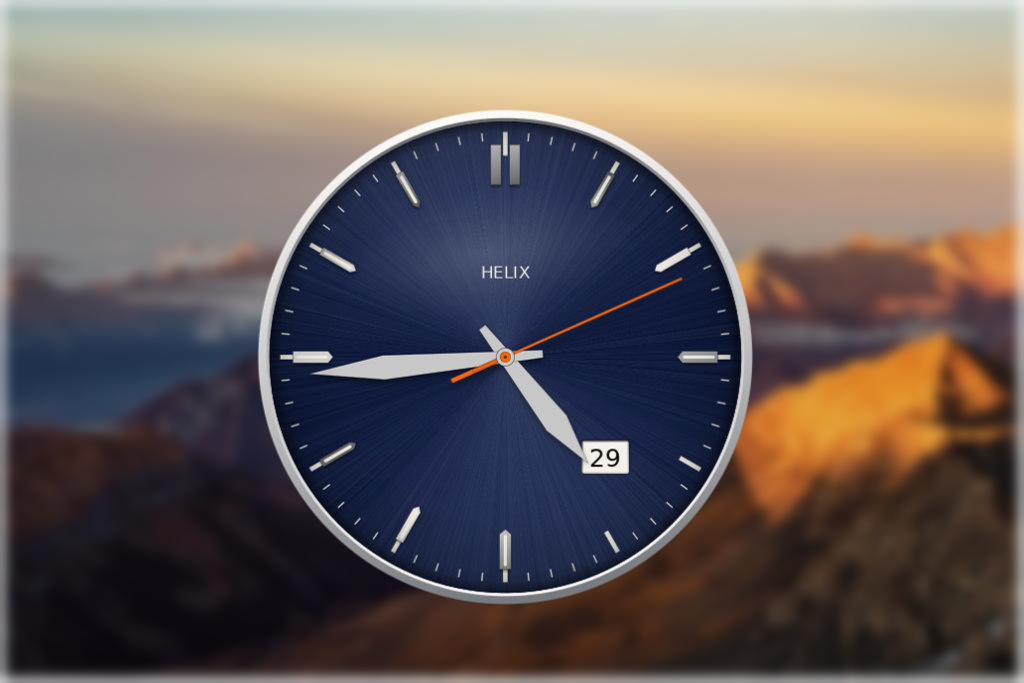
h=4 m=44 s=11
